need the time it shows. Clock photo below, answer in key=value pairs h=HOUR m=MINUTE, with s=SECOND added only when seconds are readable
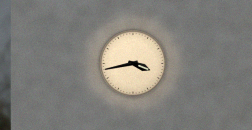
h=3 m=43
